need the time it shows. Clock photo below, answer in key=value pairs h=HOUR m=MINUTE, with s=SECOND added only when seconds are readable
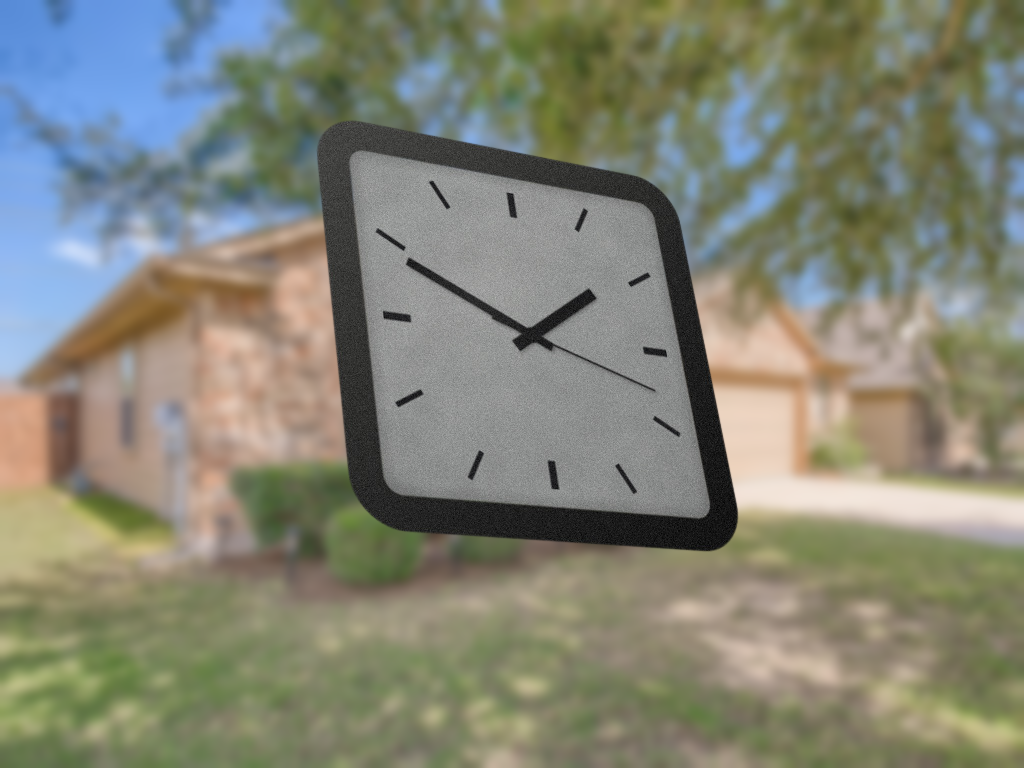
h=1 m=49 s=18
